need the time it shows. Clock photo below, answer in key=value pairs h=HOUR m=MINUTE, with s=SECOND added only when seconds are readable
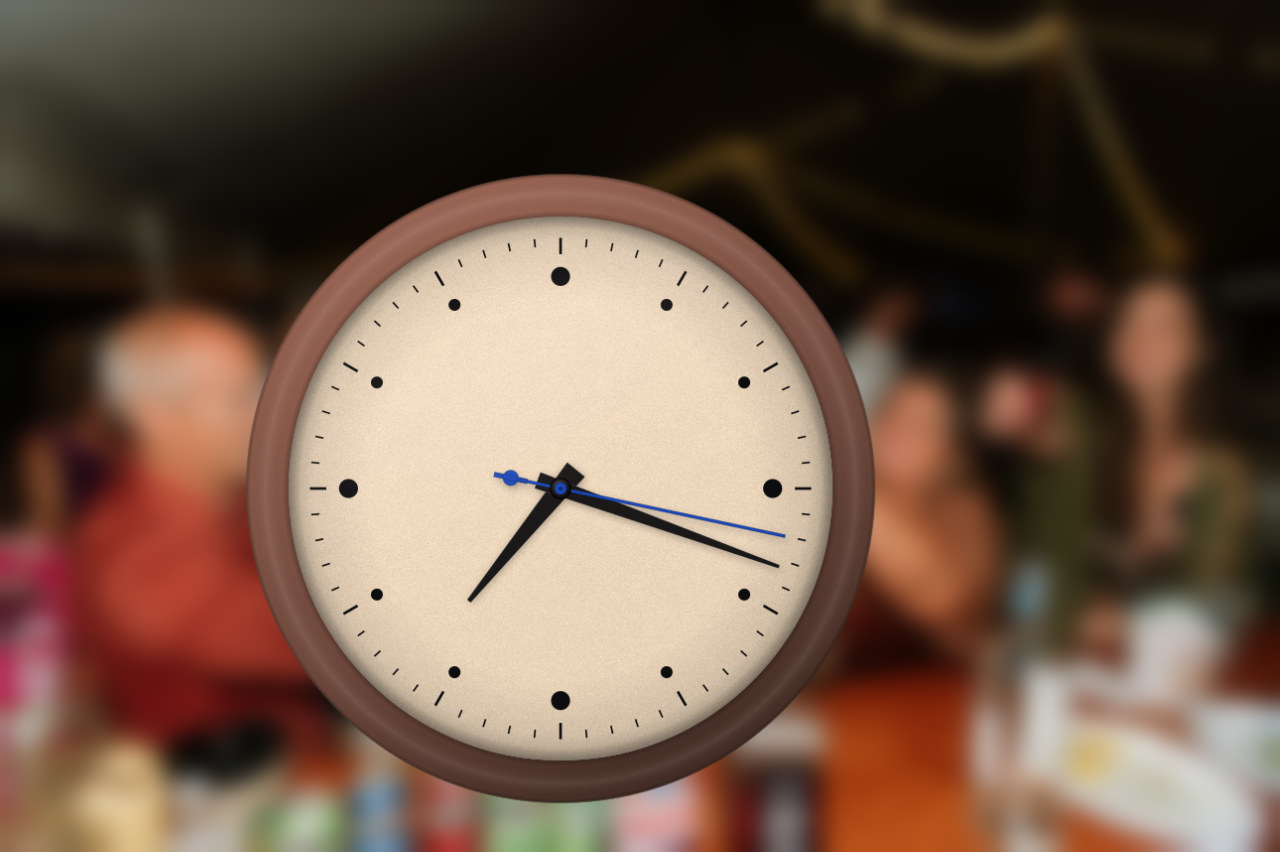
h=7 m=18 s=17
